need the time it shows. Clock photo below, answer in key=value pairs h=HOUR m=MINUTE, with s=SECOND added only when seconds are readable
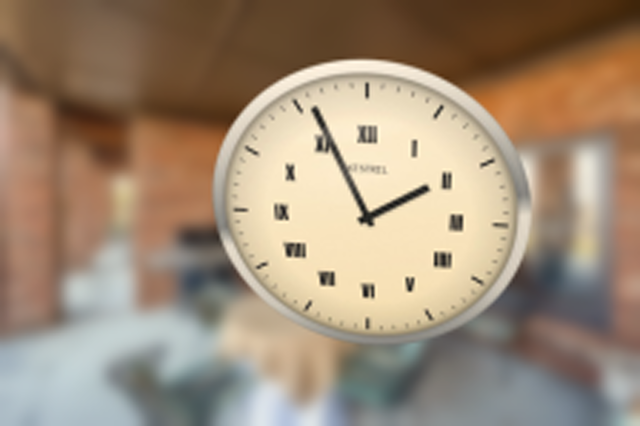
h=1 m=56
